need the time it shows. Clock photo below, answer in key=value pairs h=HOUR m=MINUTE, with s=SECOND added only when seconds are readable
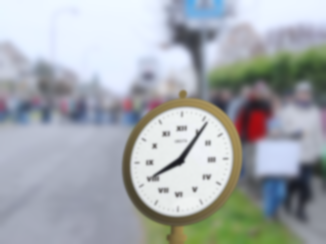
h=8 m=6
